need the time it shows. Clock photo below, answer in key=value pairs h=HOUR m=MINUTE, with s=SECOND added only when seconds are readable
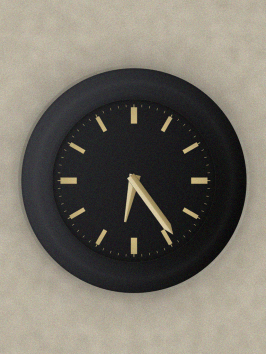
h=6 m=24
